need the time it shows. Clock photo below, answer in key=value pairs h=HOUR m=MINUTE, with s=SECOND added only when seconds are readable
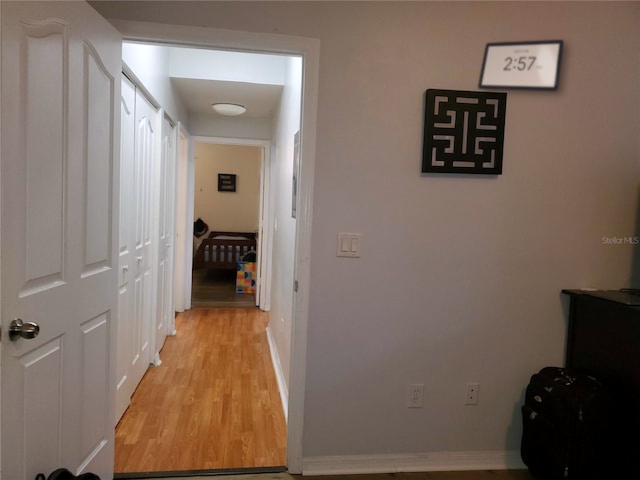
h=2 m=57
